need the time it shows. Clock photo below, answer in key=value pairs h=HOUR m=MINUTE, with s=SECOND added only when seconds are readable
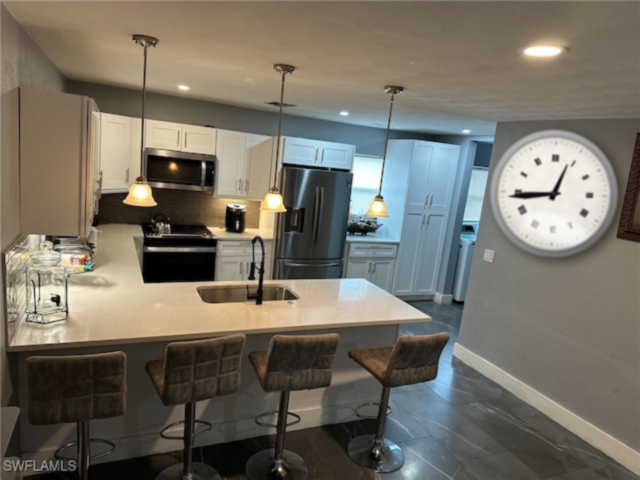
h=12 m=44
